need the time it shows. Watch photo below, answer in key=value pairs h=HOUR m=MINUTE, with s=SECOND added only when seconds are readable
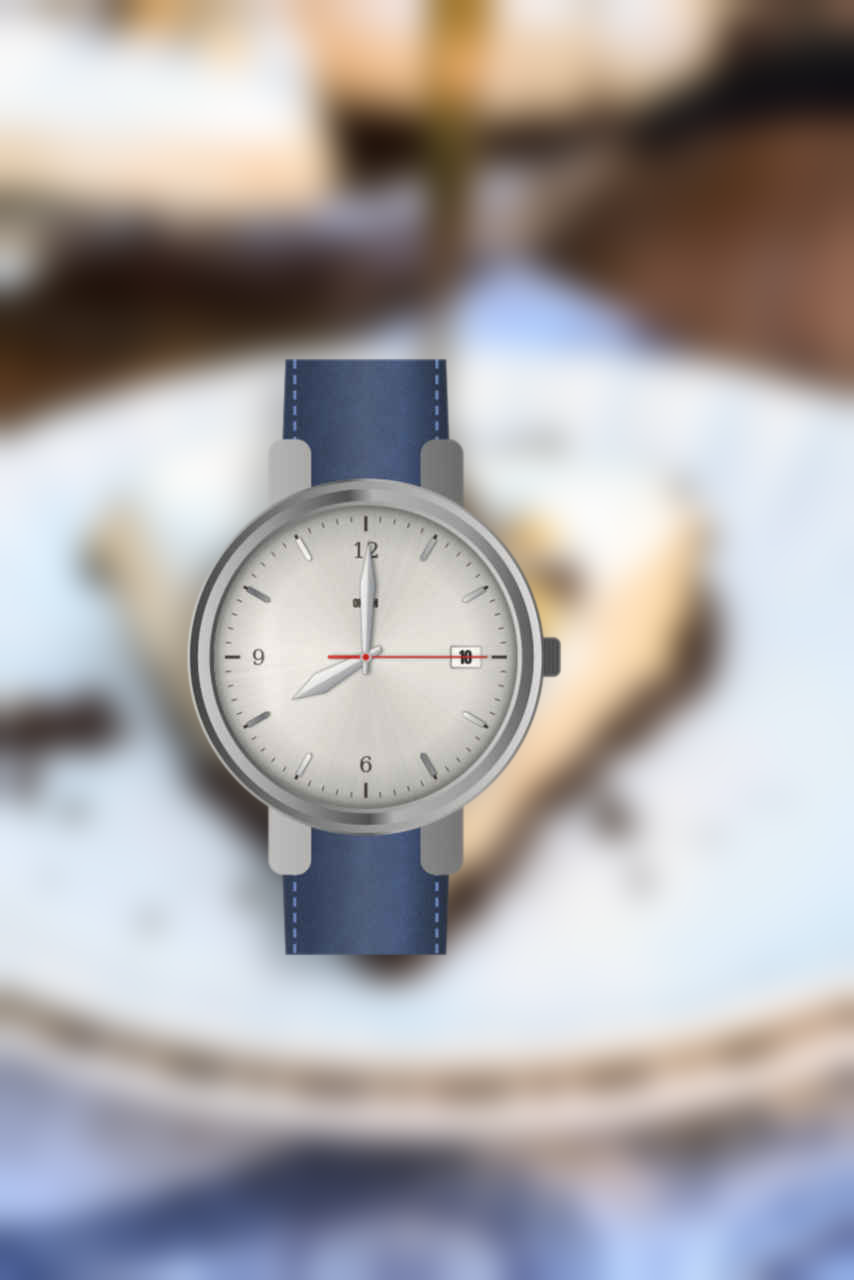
h=8 m=0 s=15
